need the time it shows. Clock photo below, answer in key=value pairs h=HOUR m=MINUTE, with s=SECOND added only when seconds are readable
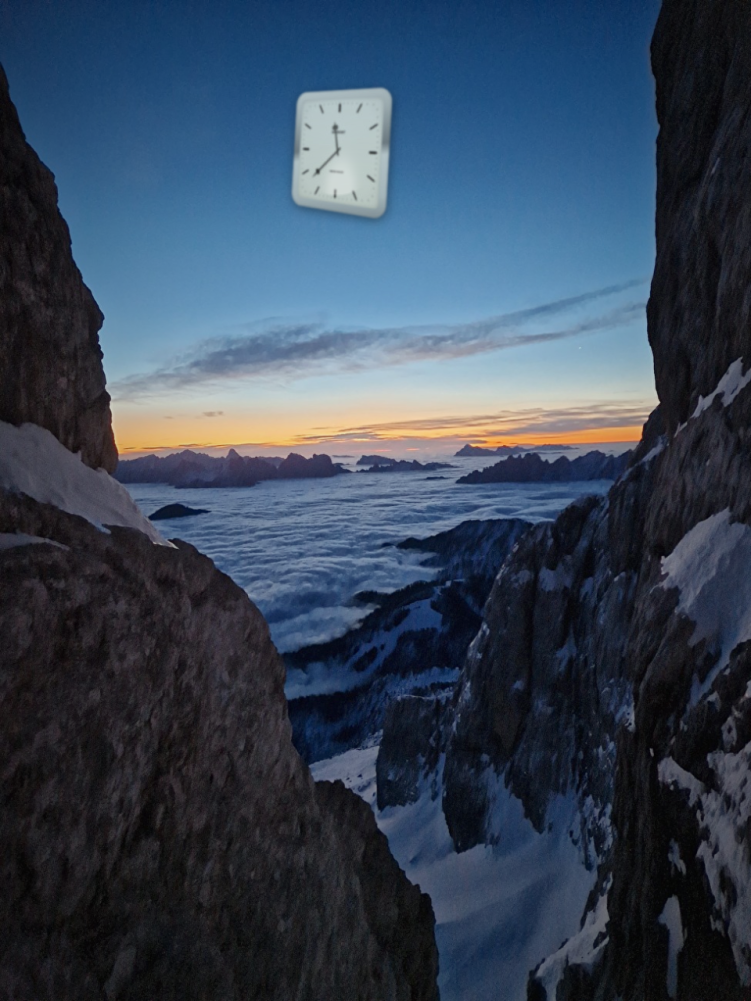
h=11 m=38
